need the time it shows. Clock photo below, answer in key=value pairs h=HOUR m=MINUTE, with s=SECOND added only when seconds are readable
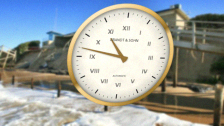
h=10 m=47
